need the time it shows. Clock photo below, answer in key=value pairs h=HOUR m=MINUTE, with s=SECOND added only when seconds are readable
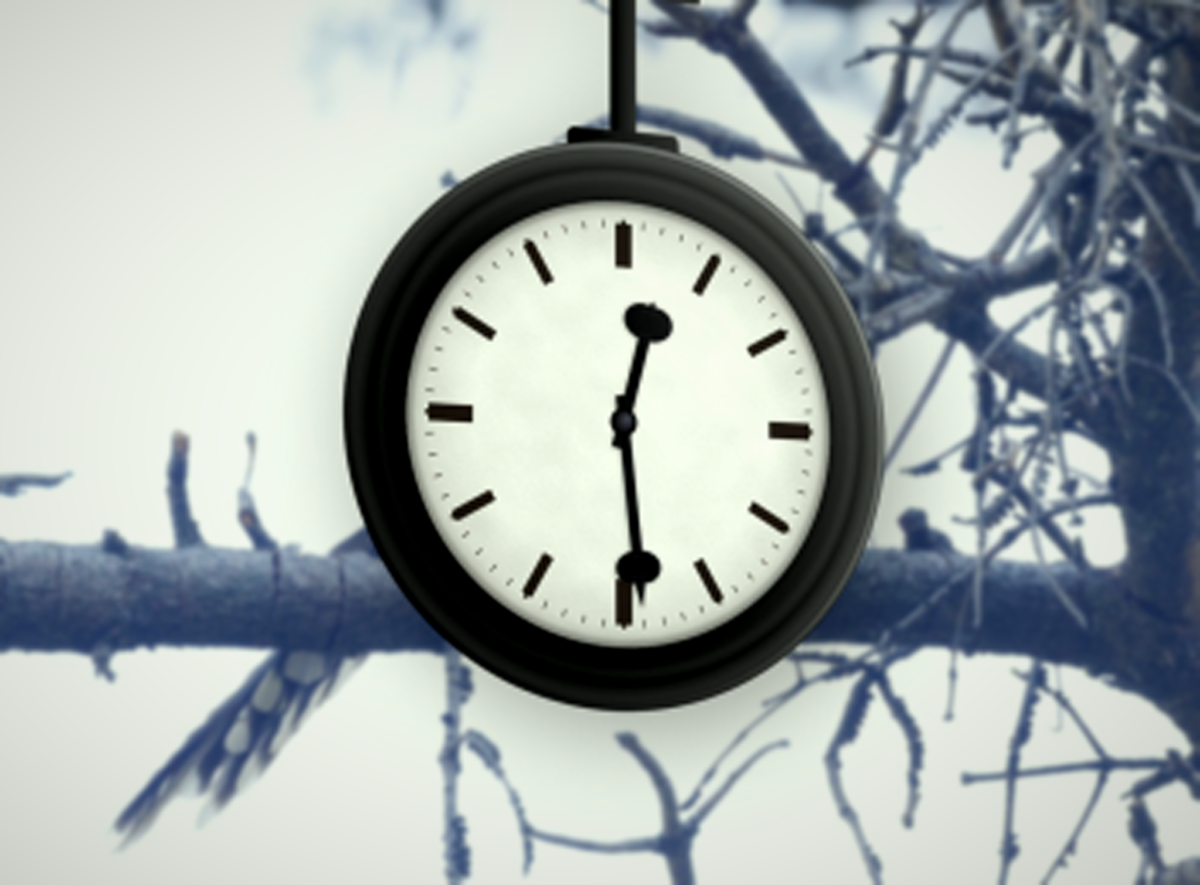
h=12 m=29
